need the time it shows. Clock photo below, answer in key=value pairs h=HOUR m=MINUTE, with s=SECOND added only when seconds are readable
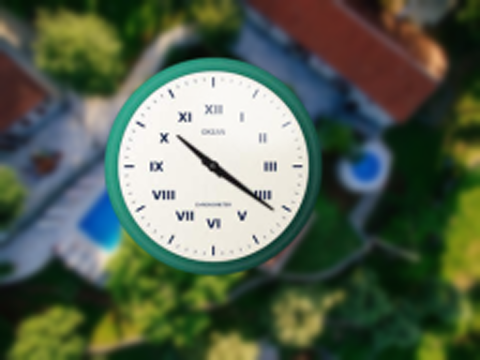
h=10 m=21
